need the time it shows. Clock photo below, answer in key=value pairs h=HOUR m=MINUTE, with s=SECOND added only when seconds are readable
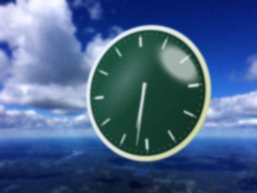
h=6 m=32
